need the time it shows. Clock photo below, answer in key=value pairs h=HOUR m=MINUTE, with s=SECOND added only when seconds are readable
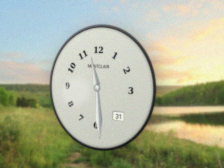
h=11 m=29
